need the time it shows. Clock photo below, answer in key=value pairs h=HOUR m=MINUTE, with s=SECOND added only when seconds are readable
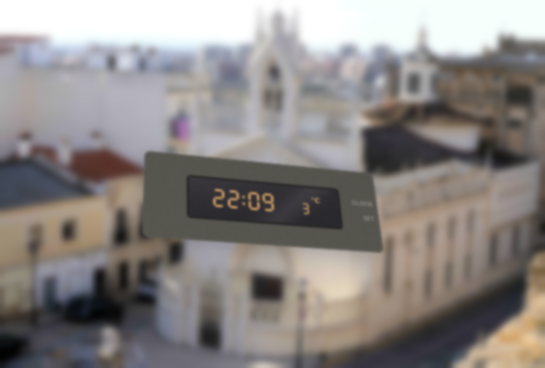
h=22 m=9
